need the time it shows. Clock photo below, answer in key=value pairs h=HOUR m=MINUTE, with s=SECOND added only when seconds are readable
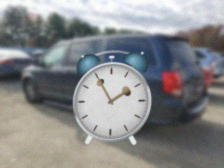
h=1 m=55
